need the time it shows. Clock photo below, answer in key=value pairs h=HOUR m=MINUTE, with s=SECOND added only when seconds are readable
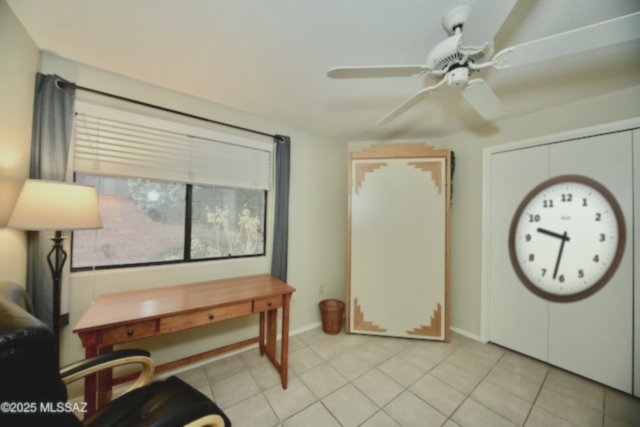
h=9 m=32
